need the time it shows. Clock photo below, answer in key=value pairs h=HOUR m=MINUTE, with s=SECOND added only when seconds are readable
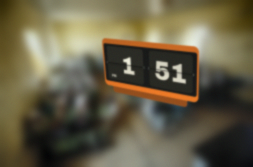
h=1 m=51
